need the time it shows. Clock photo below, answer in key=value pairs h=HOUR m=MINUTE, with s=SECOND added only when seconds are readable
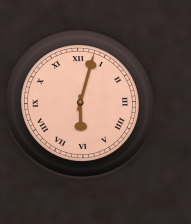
h=6 m=3
